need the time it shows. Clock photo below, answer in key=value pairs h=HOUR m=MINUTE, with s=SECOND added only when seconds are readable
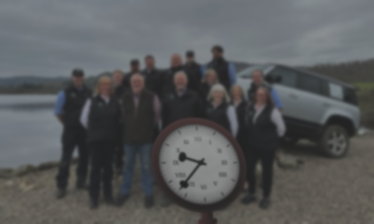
h=9 m=37
